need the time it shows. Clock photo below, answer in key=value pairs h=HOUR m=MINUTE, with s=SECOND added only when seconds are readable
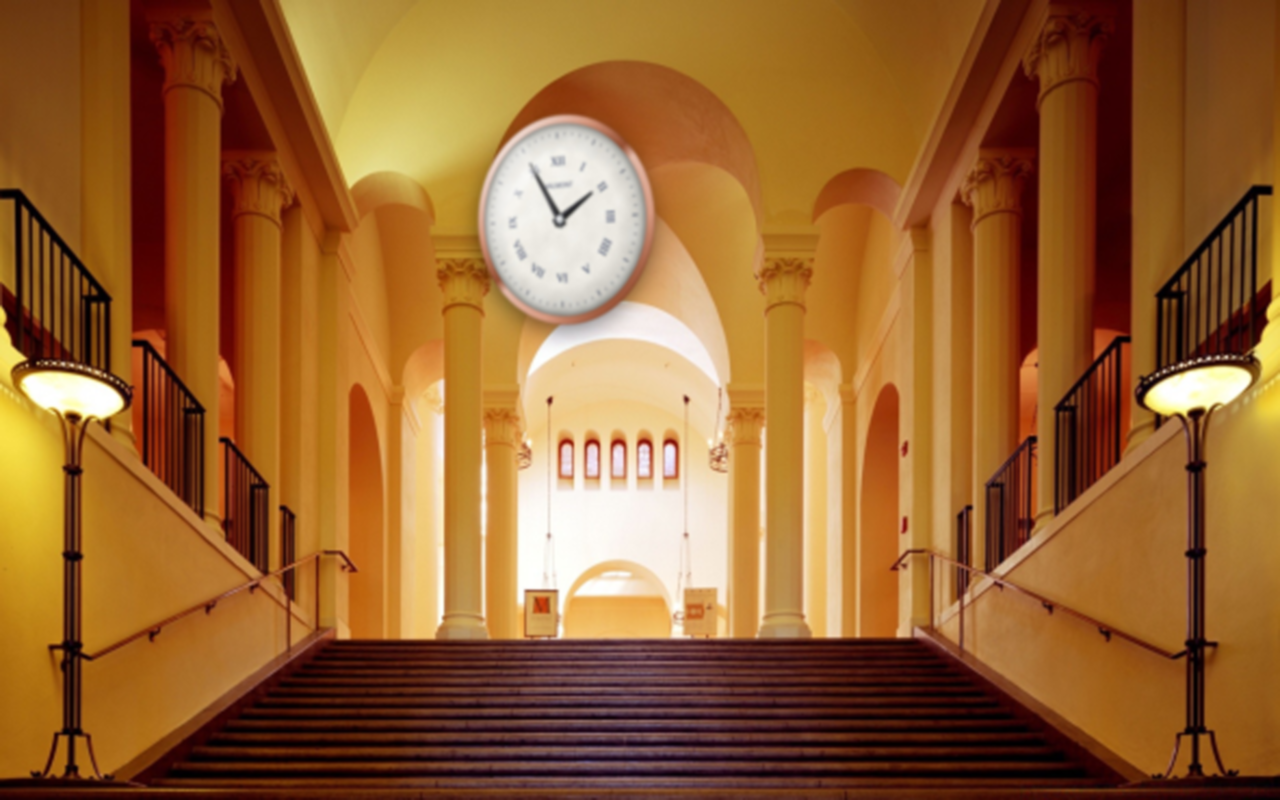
h=1 m=55
